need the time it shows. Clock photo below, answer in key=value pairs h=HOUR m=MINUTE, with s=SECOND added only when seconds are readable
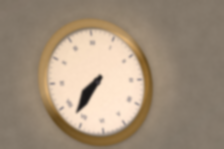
h=7 m=37
